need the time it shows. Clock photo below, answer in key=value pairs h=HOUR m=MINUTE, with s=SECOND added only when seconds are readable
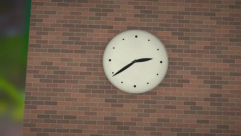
h=2 m=39
